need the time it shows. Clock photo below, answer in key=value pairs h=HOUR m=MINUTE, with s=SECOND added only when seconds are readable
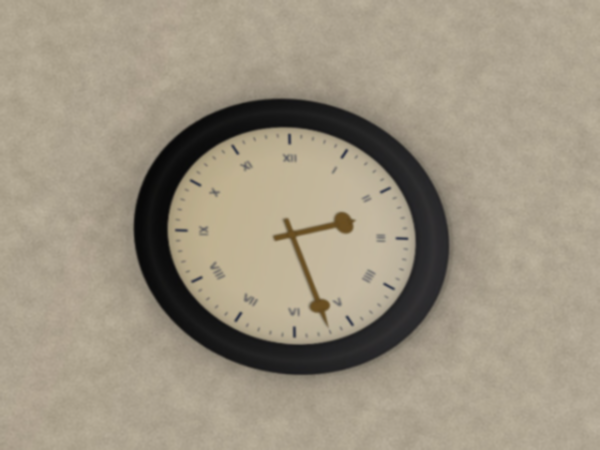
h=2 m=27
